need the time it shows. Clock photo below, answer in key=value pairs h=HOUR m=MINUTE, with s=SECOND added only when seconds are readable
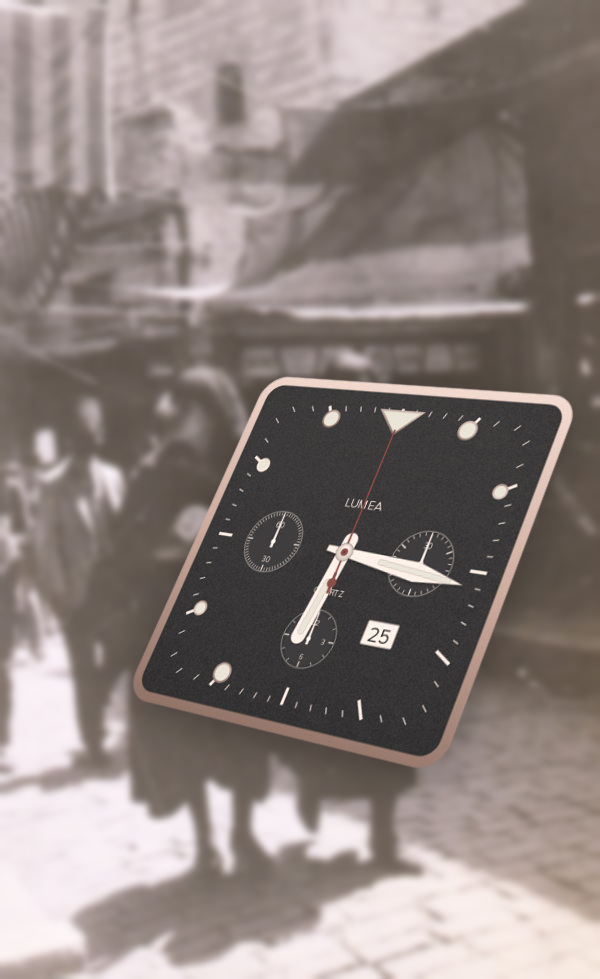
h=6 m=16
